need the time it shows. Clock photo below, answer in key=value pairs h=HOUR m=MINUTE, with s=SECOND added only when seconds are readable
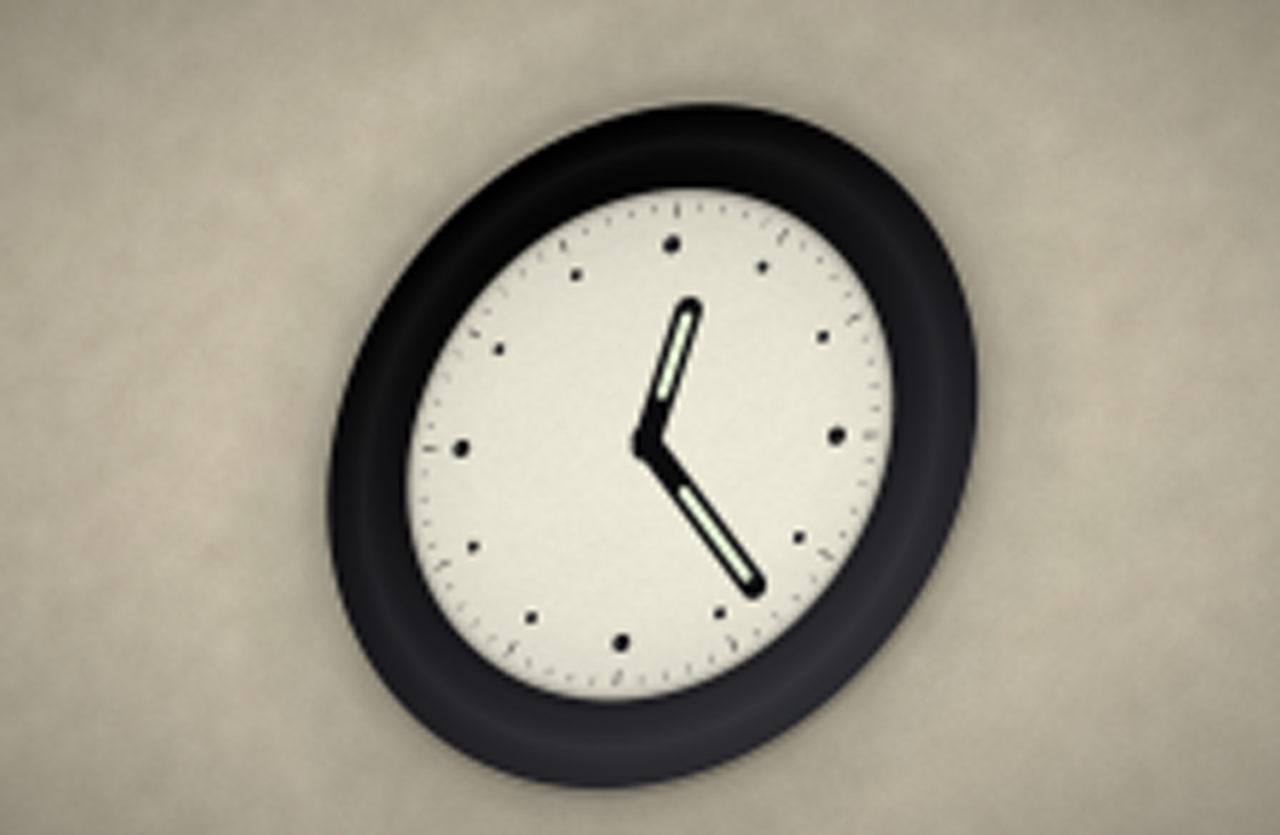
h=12 m=23
